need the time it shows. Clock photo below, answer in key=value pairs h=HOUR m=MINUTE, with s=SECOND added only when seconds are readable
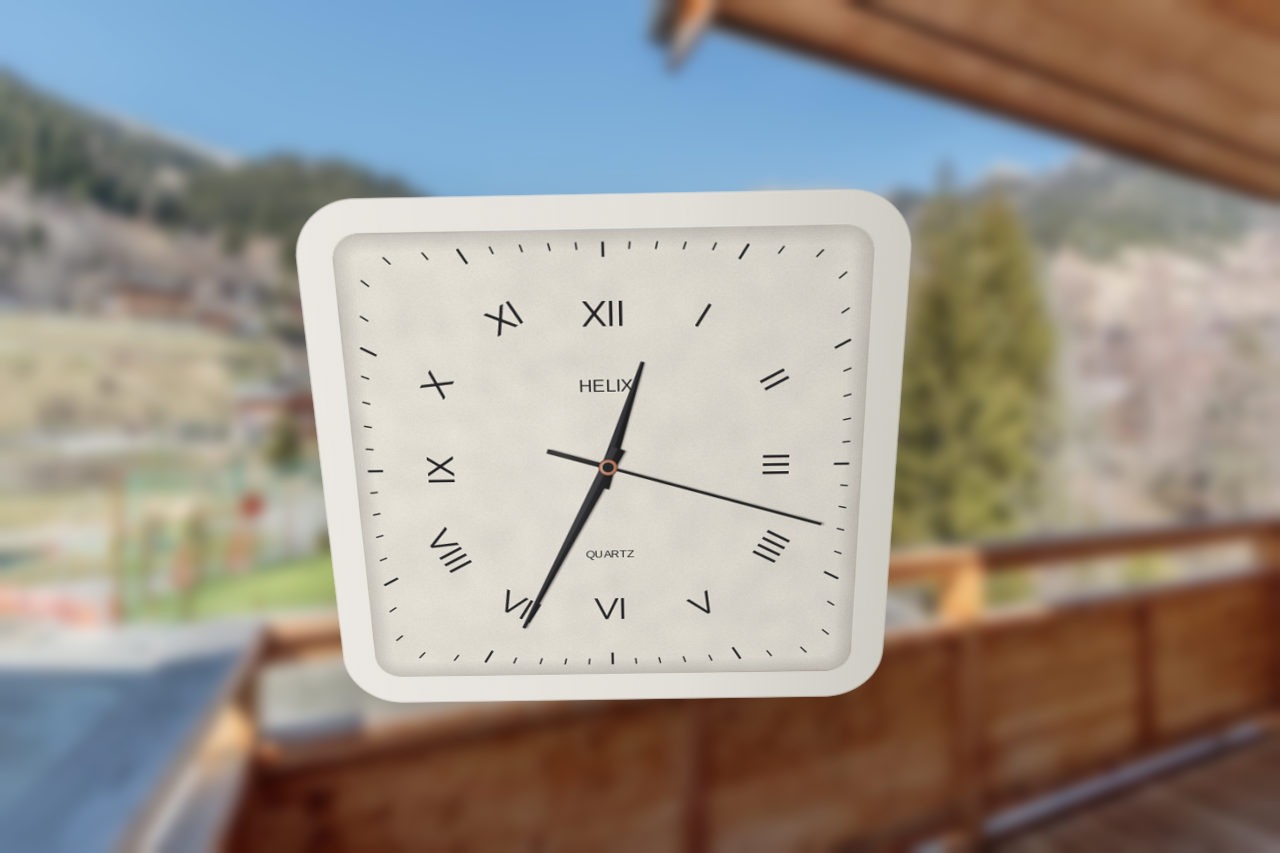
h=12 m=34 s=18
